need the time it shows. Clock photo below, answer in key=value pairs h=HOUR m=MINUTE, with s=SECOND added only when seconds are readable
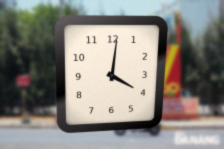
h=4 m=1
